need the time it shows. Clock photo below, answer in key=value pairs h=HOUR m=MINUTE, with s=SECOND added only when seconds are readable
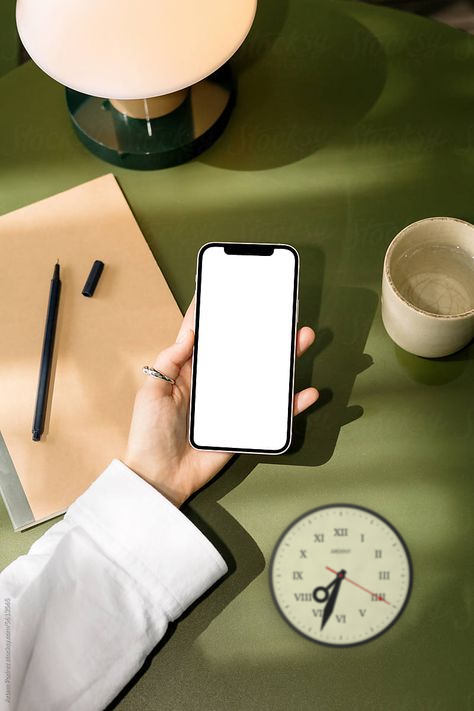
h=7 m=33 s=20
